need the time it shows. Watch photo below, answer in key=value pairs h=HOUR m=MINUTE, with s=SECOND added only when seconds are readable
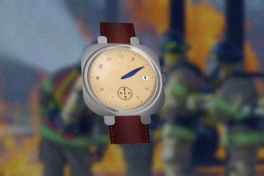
h=2 m=10
